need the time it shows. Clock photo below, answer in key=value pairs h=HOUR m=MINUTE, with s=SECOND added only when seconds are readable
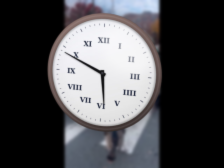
h=5 m=49
